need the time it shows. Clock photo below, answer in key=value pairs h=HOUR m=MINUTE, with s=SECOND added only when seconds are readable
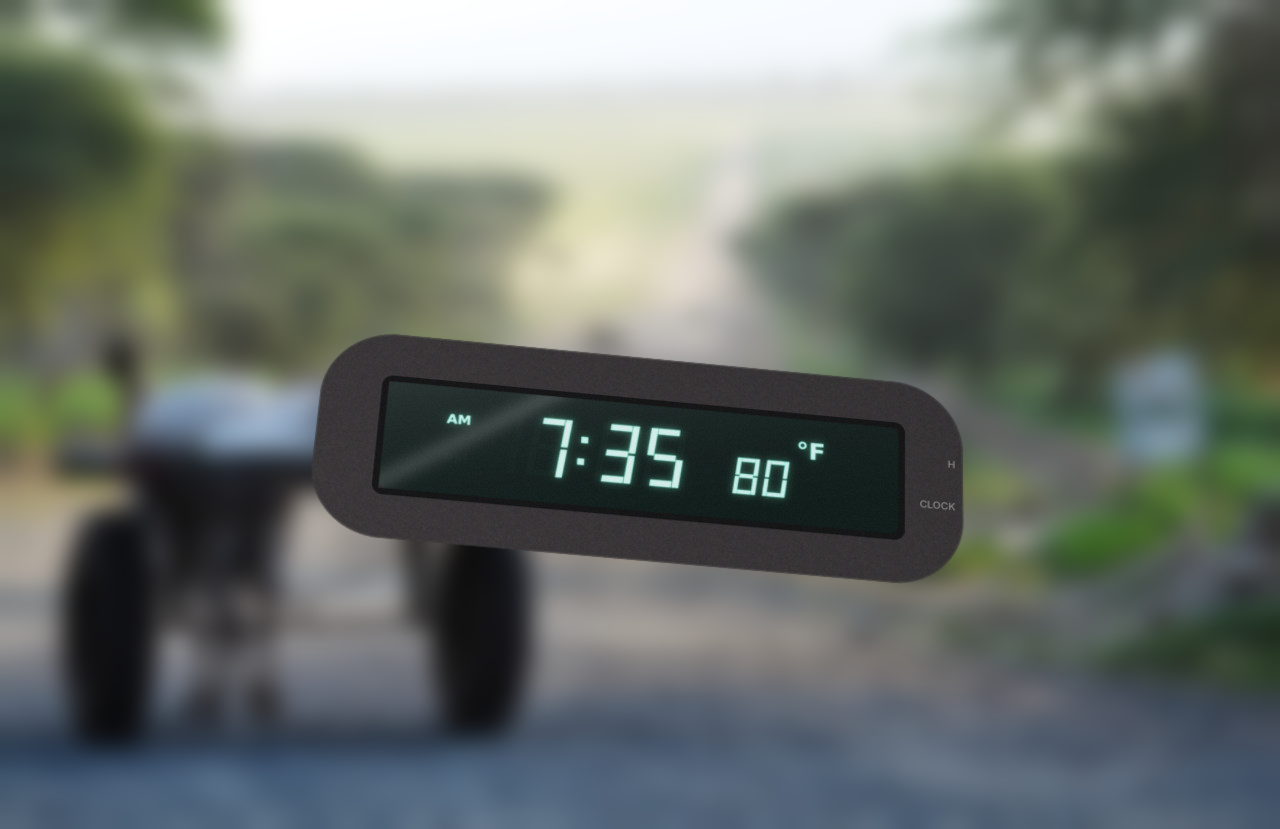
h=7 m=35
